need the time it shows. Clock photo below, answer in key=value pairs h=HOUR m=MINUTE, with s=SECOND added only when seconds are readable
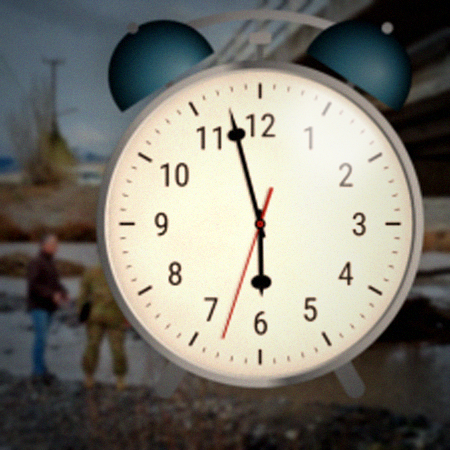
h=5 m=57 s=33
